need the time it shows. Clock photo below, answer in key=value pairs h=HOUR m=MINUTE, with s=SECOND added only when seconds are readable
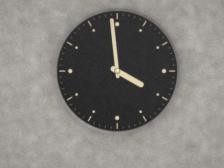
h=3 m=59
